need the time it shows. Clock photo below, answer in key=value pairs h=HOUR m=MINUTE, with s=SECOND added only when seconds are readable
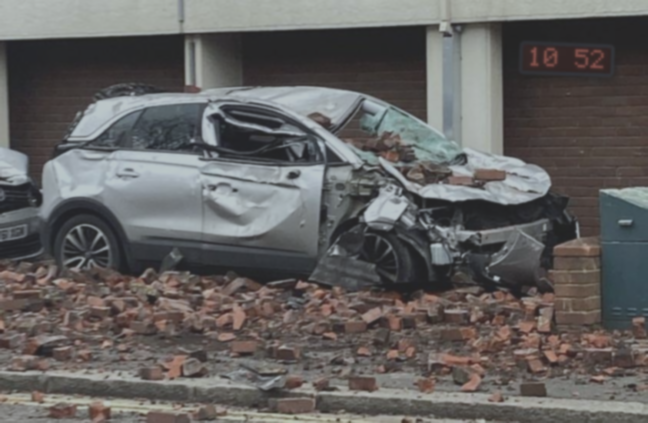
h=10 m=52
